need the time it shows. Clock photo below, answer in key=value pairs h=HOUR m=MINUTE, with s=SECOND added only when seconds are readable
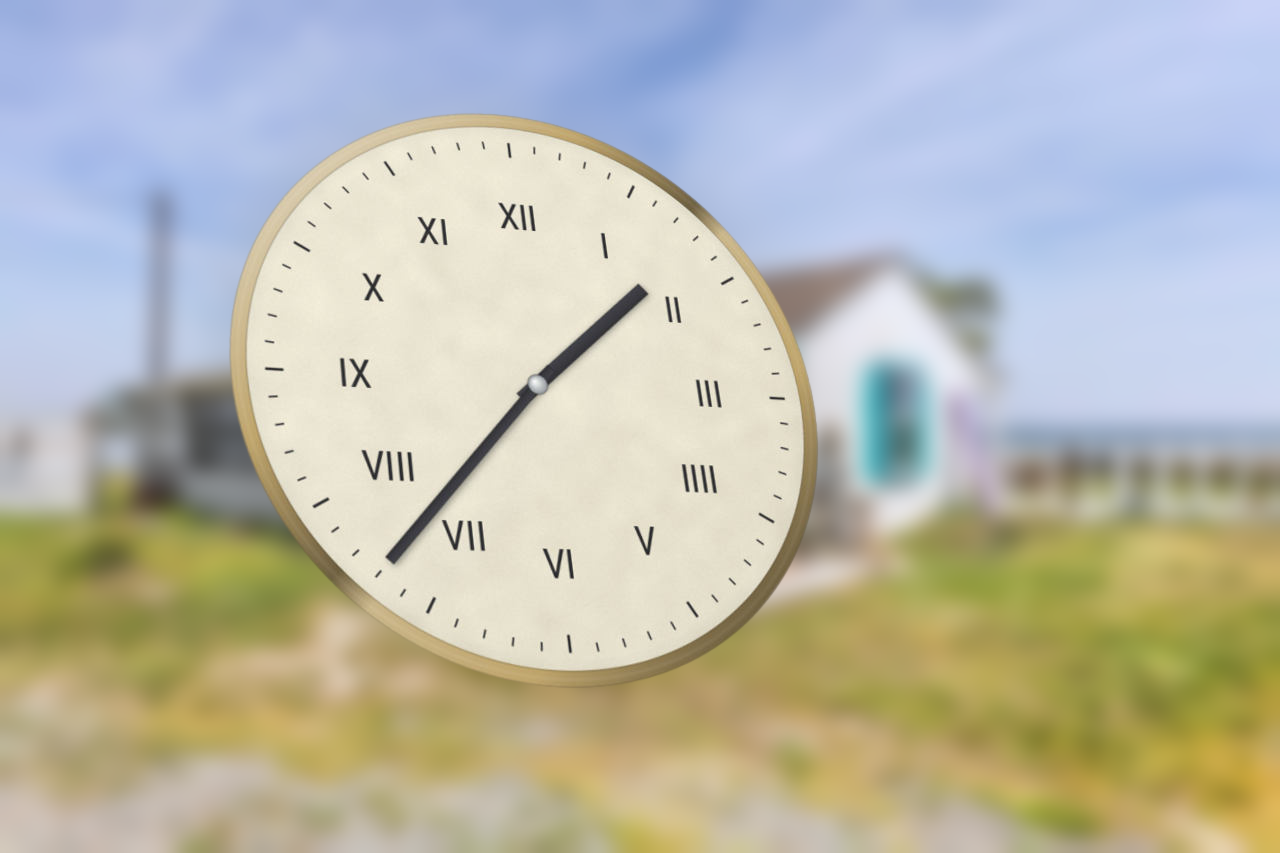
h=1 m=37
